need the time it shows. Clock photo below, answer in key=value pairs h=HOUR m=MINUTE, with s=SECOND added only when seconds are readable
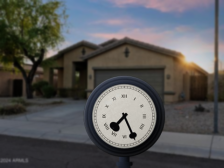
h=7 m=26
